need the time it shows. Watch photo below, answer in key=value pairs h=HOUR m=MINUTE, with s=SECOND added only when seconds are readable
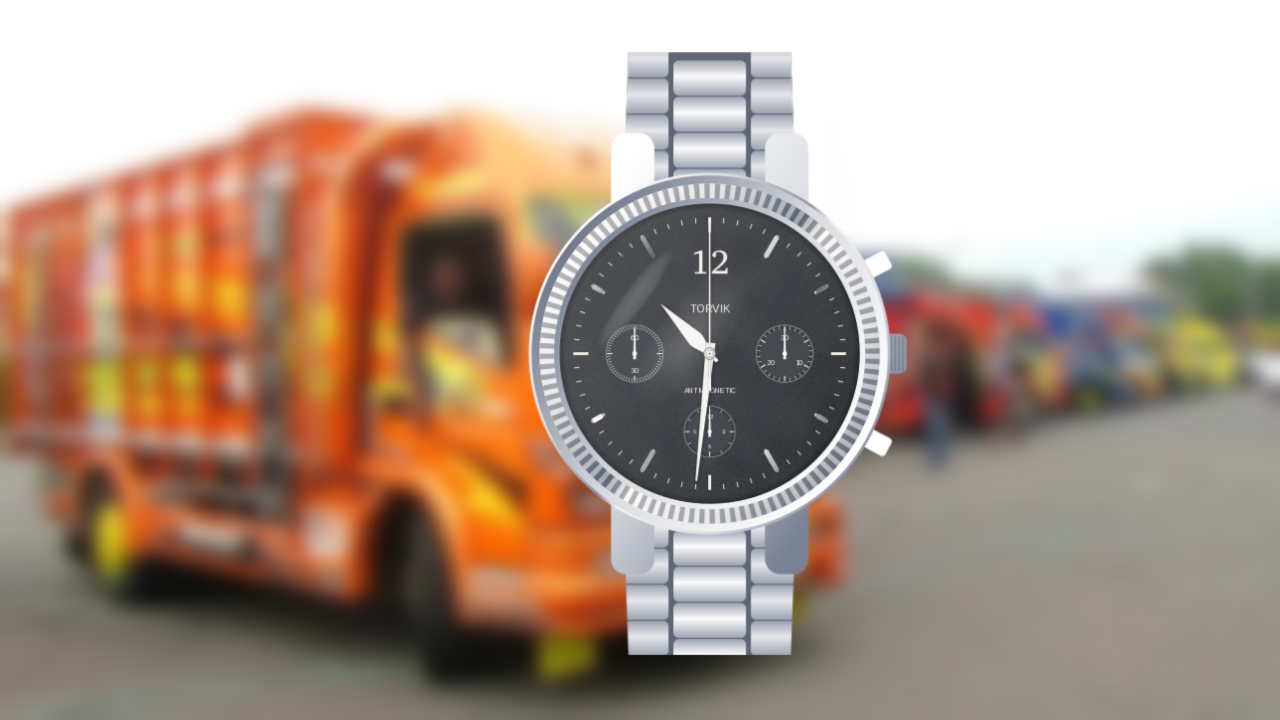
h=10 m=31
